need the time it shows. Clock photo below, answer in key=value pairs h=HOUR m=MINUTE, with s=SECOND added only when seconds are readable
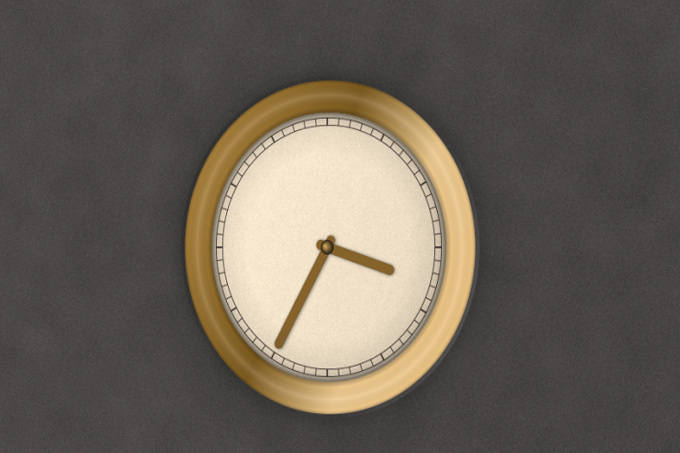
h=3 m=35
